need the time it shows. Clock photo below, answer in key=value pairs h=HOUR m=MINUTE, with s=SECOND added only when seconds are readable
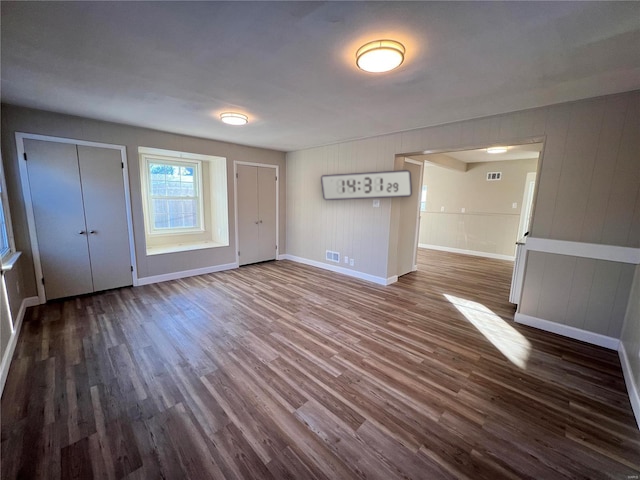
h=14 m=31
